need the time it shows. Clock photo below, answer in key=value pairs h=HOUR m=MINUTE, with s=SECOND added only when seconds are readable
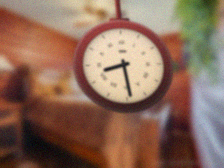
h=8 m=29
